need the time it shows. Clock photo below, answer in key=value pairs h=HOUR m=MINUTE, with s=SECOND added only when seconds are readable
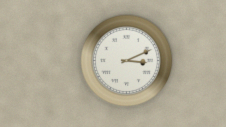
h=3 m=11
